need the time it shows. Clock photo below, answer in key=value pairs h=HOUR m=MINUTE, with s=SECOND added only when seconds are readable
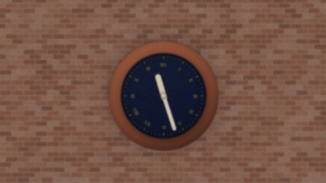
h=11 m=27
